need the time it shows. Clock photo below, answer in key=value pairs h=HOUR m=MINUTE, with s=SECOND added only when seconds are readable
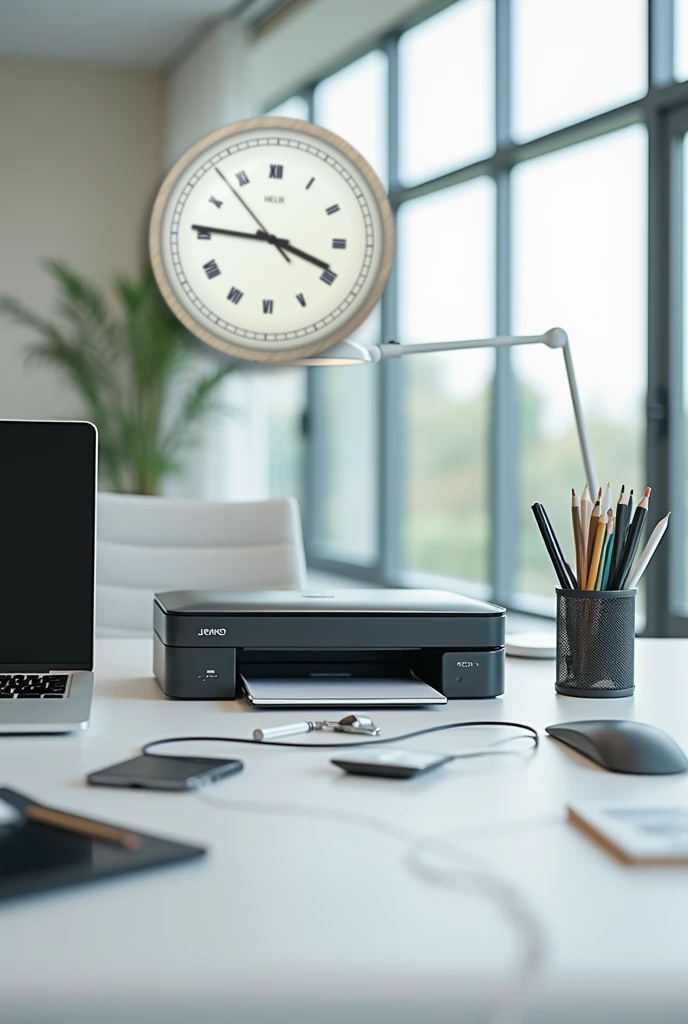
h=3 m=45 s=53
